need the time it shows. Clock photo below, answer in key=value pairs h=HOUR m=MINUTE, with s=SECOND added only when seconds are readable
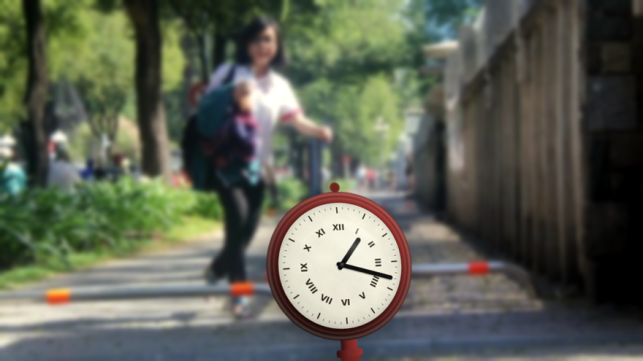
h=1 m=18
